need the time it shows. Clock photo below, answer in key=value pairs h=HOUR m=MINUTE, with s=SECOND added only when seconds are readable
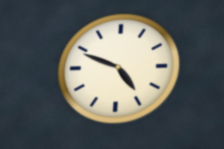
h=4 m=49
